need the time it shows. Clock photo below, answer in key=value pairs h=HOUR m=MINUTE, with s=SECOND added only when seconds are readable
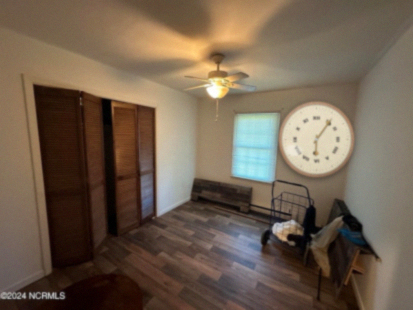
h=6 m=6
